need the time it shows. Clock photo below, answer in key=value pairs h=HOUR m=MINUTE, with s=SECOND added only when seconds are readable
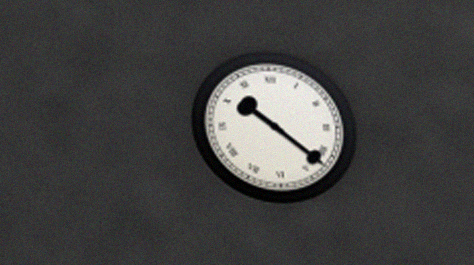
h=10 m=22
